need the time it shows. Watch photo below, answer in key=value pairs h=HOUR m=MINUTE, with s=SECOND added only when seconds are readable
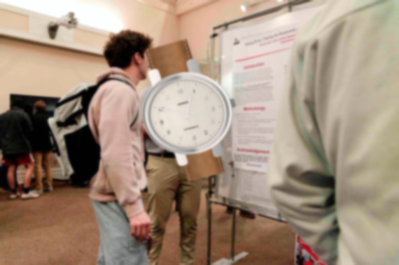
h=12 m=50
